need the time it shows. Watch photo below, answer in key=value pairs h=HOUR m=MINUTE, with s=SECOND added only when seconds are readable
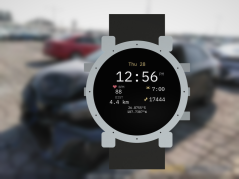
h=12 m=56
